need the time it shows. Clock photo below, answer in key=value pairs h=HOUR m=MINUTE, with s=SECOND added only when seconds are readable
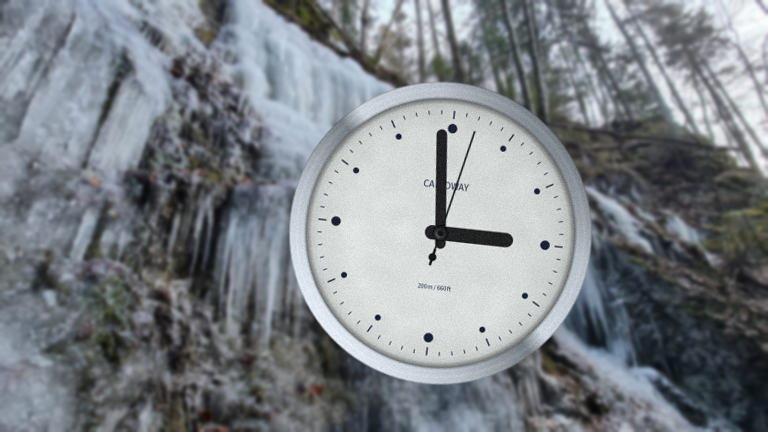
h=2 m=59 s=2
